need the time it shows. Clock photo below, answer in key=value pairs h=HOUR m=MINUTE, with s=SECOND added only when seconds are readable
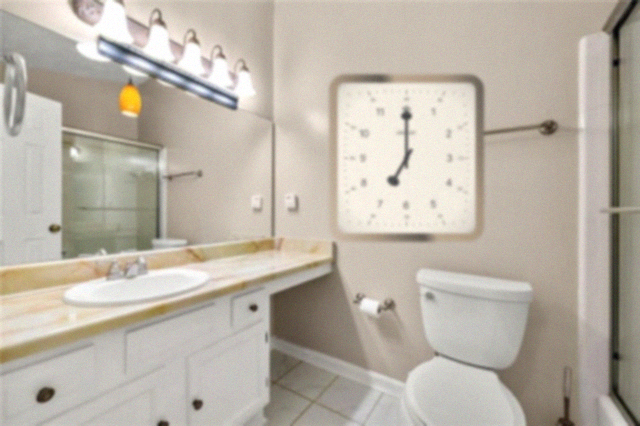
h=7 m=0
